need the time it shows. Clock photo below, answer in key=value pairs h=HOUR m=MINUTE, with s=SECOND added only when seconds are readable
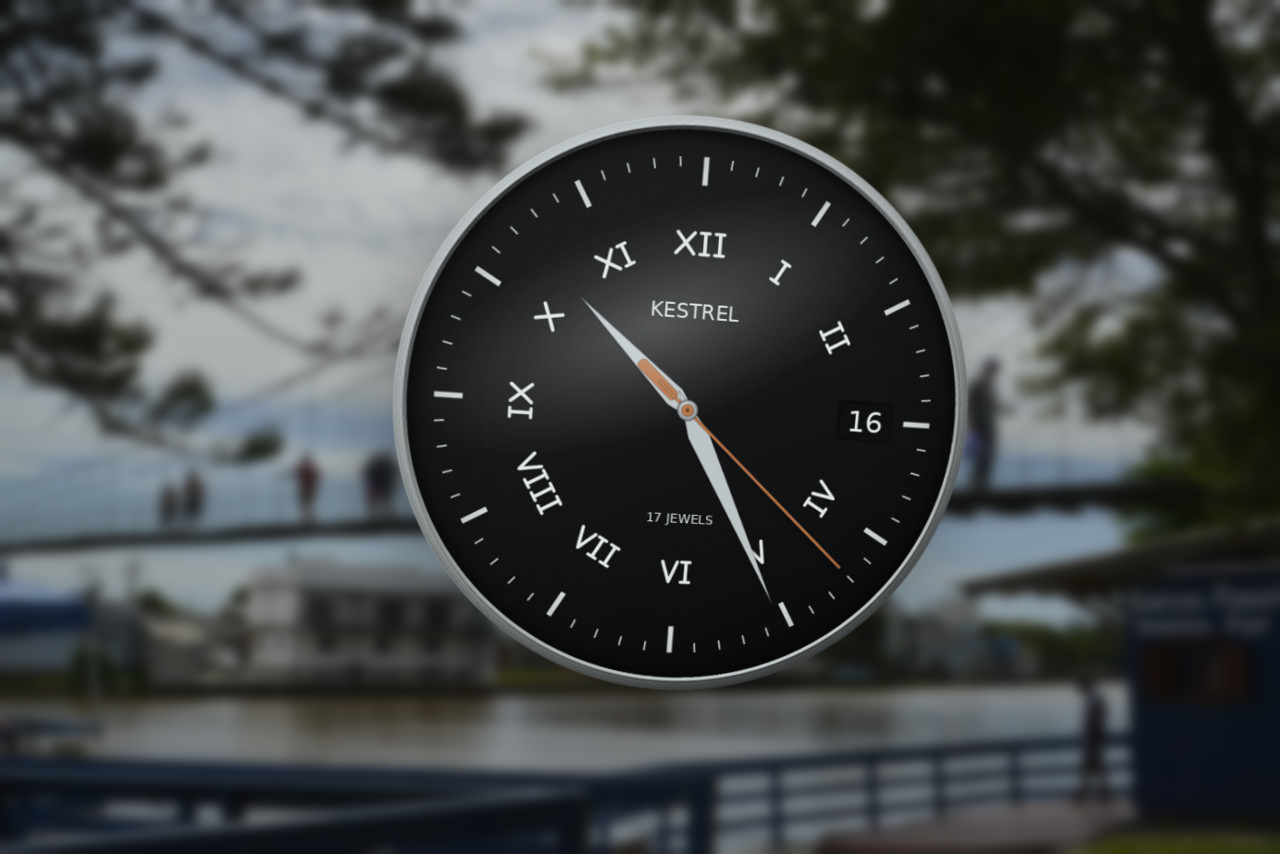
h=10 m=25 s=22
